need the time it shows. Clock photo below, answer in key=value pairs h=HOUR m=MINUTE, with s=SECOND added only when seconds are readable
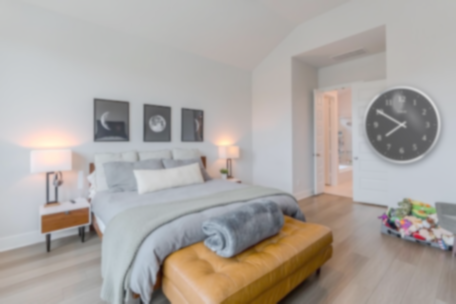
h=7 m=50
